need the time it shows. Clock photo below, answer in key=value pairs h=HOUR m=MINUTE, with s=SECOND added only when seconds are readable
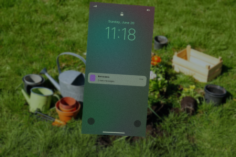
h=11 m=18
